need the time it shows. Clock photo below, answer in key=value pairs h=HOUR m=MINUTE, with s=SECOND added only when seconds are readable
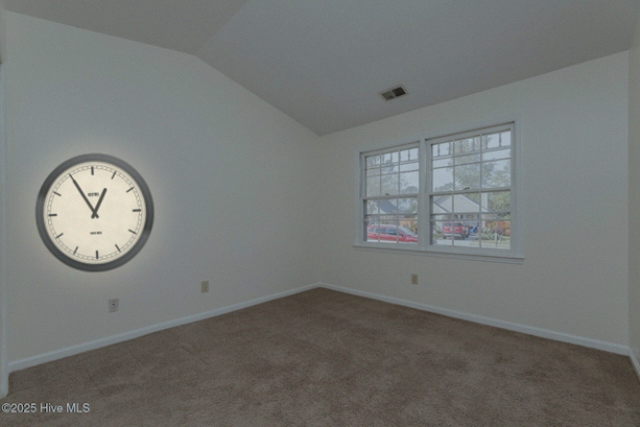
h=12 m=55
